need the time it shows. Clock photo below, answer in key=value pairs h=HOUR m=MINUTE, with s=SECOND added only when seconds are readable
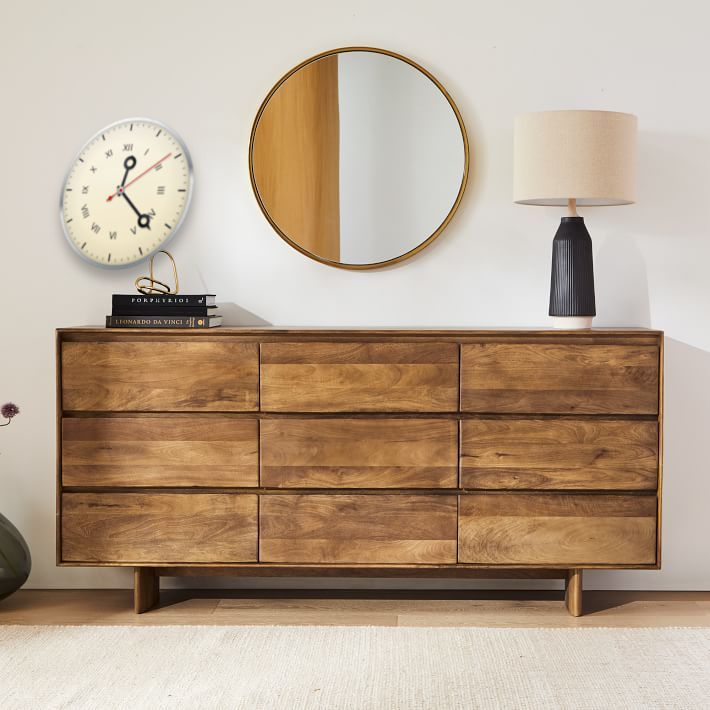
h=12 m=22 s=9
